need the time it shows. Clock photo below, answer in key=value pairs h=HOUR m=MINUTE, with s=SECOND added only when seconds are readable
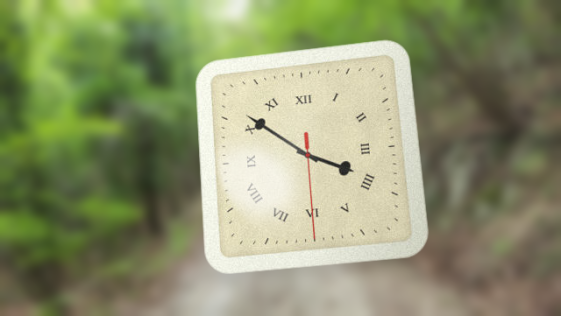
h=3 m=51 s=30
